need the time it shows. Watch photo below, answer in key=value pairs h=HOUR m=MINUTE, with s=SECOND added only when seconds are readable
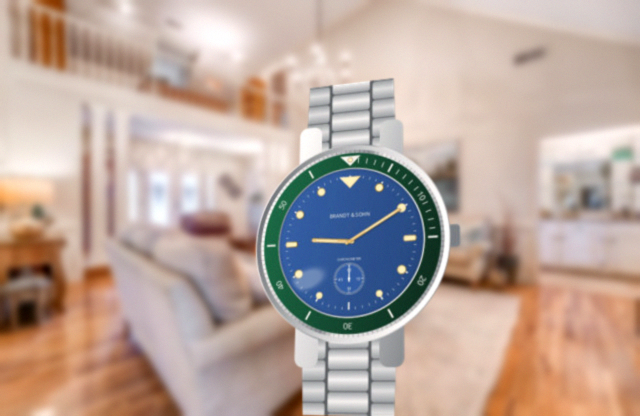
h=9 m=10
